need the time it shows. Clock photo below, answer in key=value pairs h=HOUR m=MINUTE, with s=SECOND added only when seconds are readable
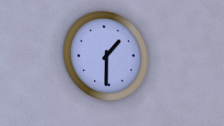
h=1 m=31
